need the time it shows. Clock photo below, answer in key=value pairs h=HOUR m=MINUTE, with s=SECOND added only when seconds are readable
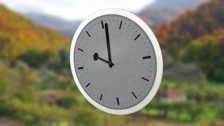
h=10 m=1
